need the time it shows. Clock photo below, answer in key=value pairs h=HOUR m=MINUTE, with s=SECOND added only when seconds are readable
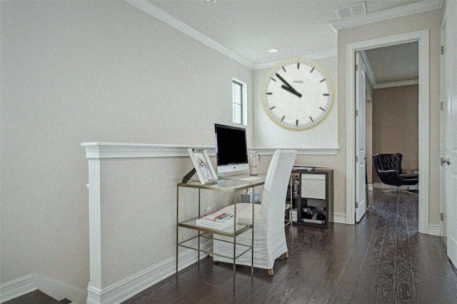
h=9 m=52
